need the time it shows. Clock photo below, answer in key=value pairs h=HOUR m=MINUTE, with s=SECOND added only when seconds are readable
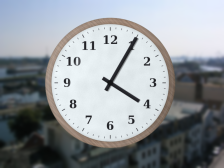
h=4 m=5
